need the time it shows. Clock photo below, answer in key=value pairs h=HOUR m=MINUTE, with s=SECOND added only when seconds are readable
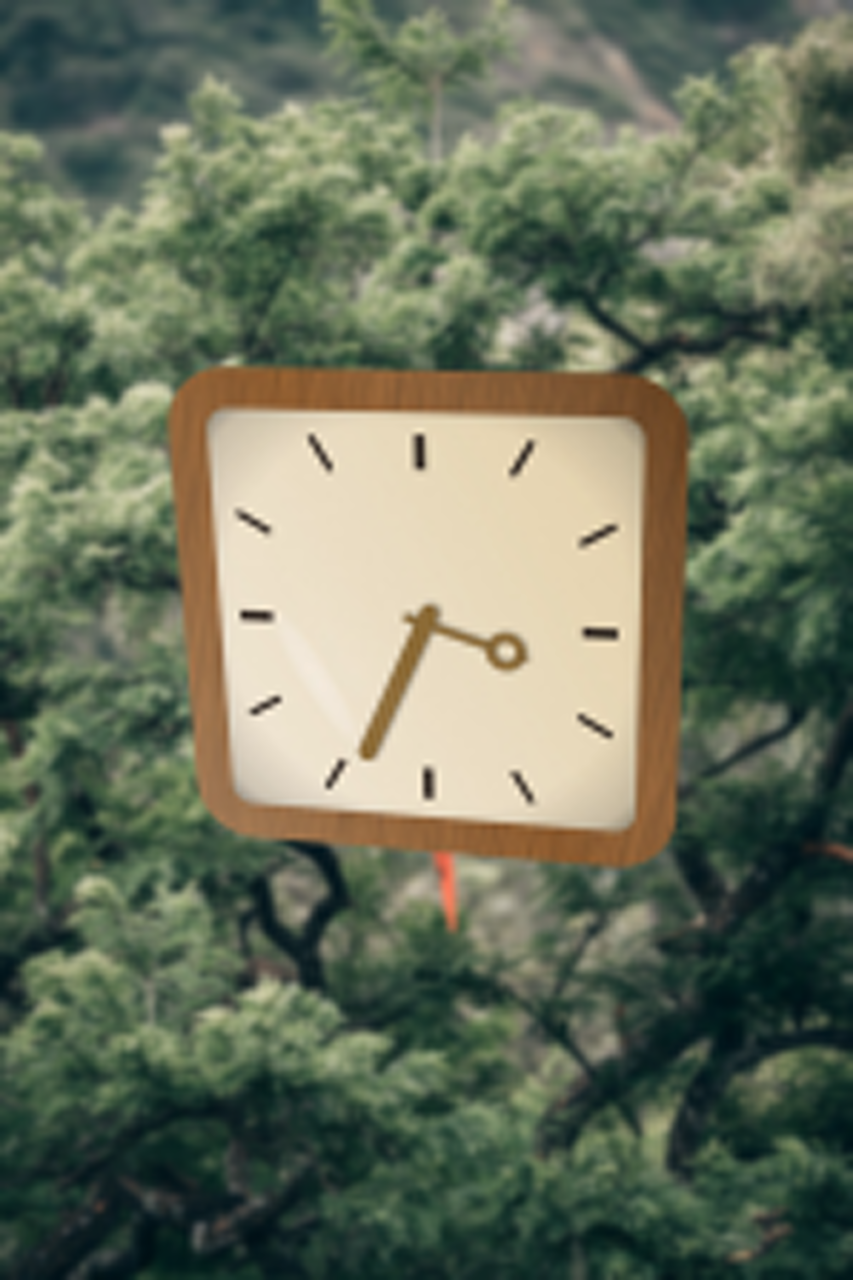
h=3 m=34
